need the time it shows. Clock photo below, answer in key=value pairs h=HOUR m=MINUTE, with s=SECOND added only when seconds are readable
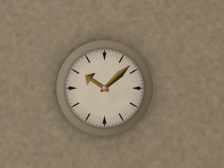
h=10 m=8
